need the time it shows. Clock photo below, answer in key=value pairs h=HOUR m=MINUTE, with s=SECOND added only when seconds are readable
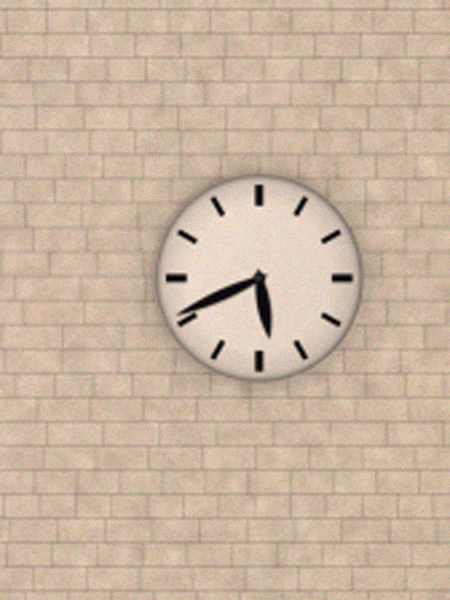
h=5 m=41
